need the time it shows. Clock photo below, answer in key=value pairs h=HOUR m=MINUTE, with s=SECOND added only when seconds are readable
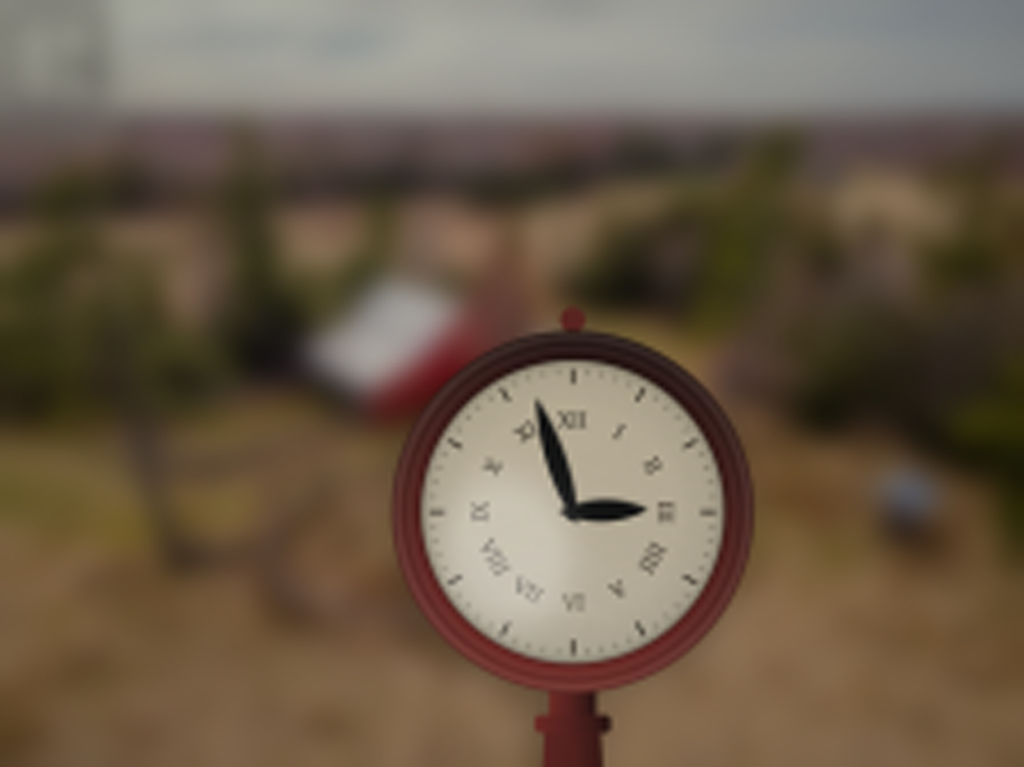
h=2 m=57
